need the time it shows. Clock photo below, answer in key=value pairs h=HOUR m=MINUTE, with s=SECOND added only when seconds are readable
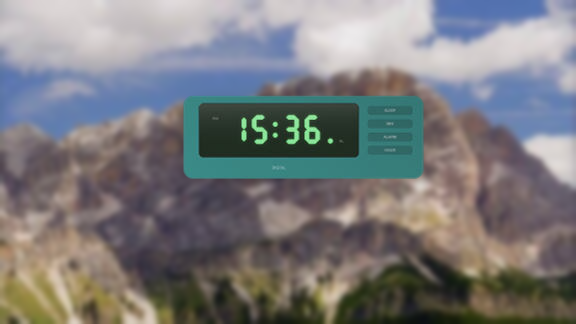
h=15 m=36
